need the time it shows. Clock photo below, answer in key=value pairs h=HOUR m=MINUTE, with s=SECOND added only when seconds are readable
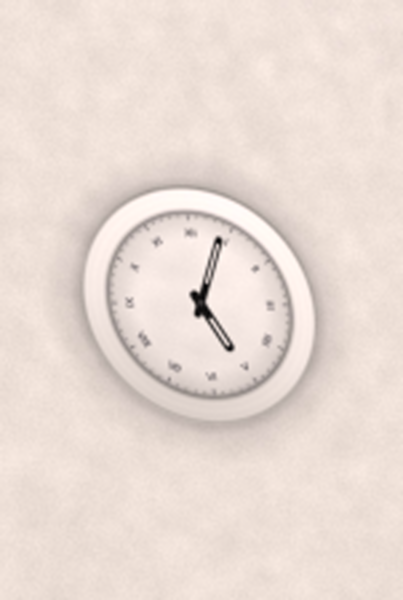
h=5 m=4
